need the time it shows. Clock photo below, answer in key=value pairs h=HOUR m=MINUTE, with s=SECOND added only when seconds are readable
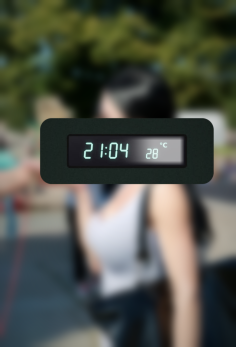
h=21 m=4
